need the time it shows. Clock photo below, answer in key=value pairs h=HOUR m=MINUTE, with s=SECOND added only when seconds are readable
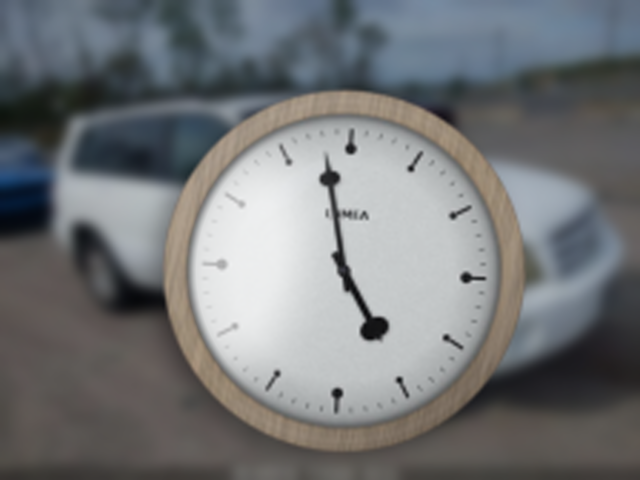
h=4 m=58
